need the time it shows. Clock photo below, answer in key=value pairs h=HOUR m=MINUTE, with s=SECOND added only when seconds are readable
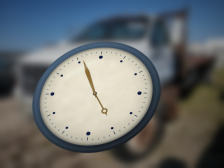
h=4 m=56
